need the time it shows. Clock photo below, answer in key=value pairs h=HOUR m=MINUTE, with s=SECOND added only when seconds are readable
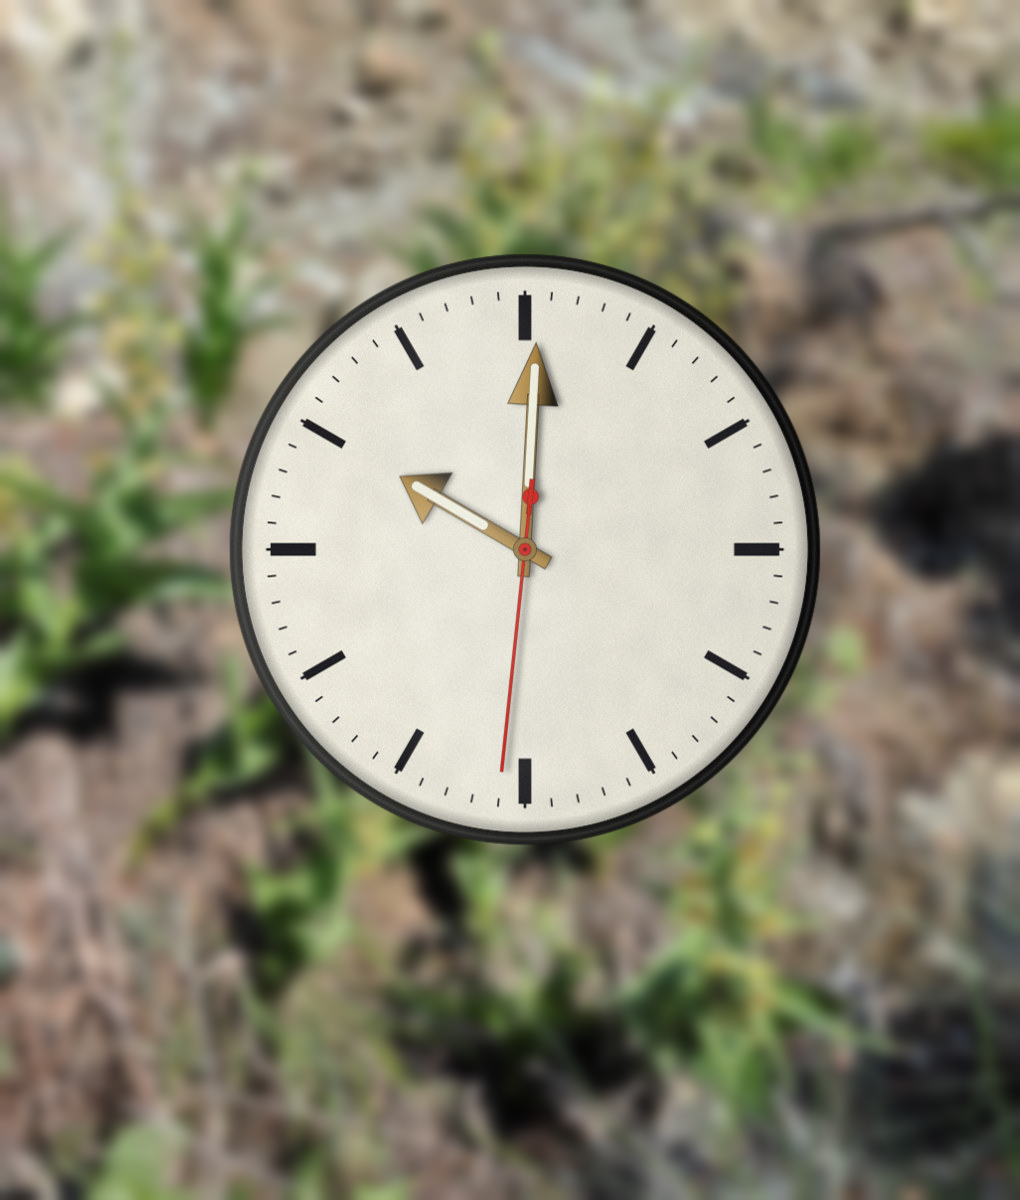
h=10 m=0 s=31
